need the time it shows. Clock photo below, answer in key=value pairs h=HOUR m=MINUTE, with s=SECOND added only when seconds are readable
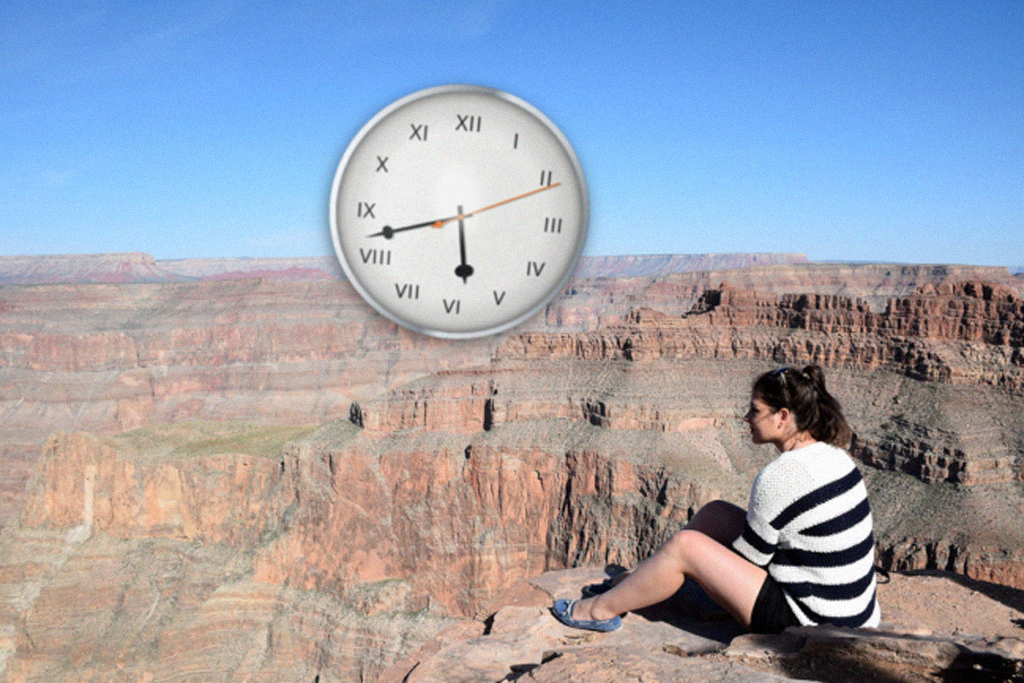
h=5 m=42 s=11
